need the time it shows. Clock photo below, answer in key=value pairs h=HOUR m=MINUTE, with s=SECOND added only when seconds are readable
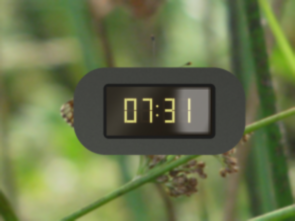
h=7 m=31
